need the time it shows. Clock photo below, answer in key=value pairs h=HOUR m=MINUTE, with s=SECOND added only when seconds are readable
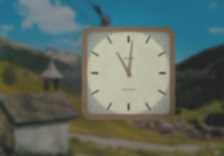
h=11 m=1
